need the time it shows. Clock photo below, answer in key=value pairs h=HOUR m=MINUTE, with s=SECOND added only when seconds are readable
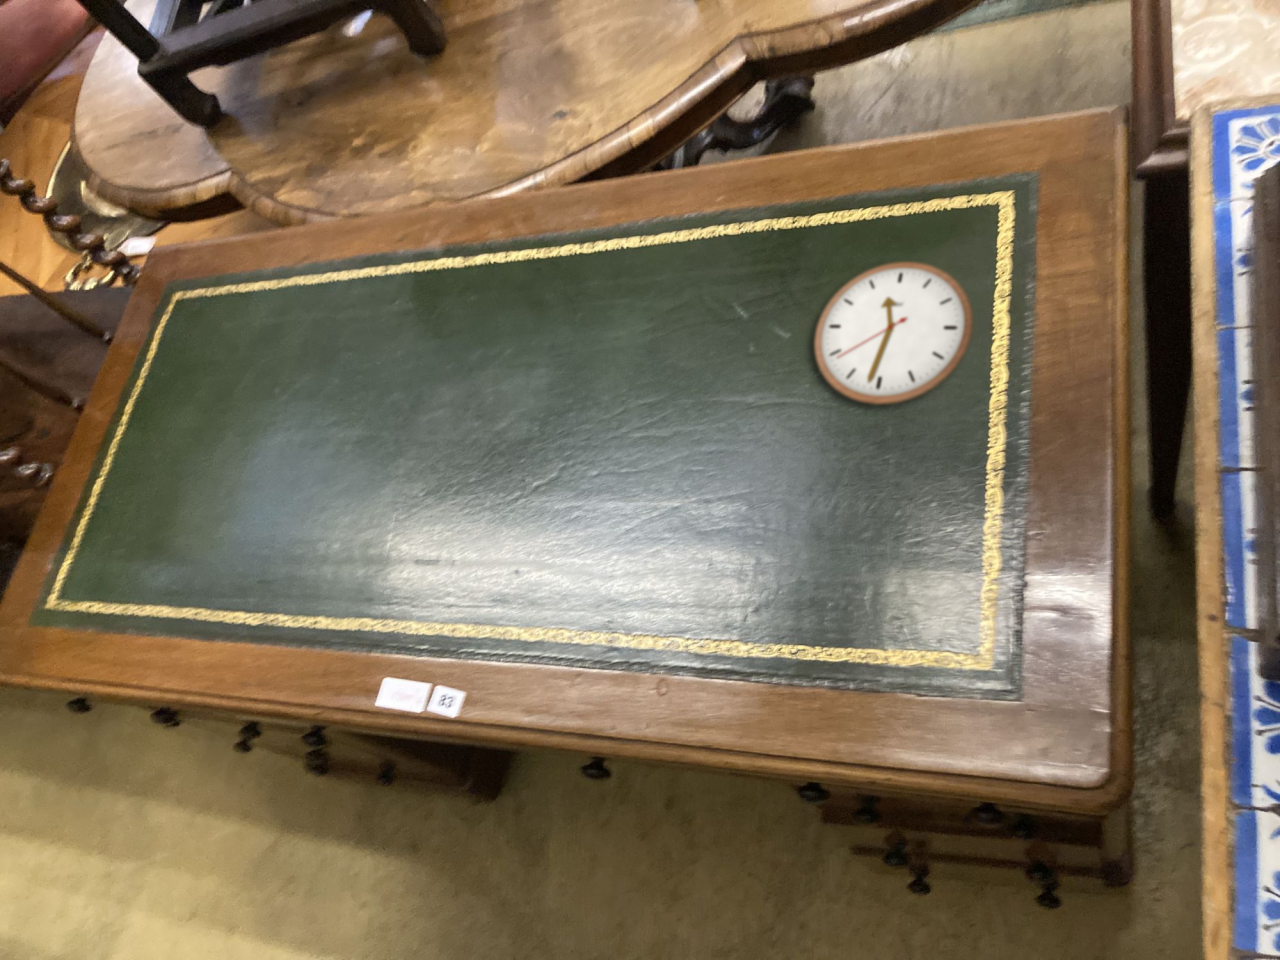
h=11 m=31 s=39
